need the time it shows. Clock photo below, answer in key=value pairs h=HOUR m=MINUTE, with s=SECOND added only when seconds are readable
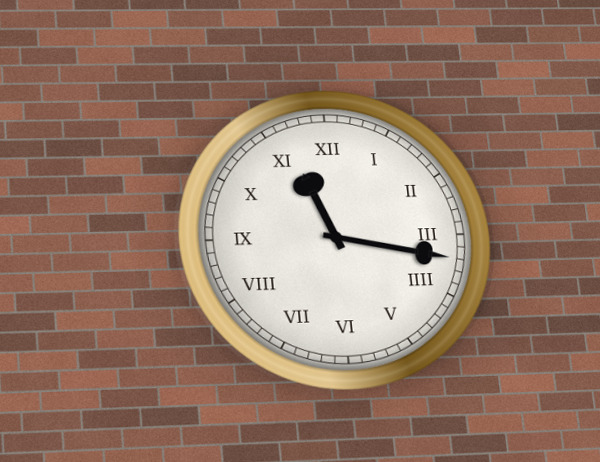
h=11 m=17
